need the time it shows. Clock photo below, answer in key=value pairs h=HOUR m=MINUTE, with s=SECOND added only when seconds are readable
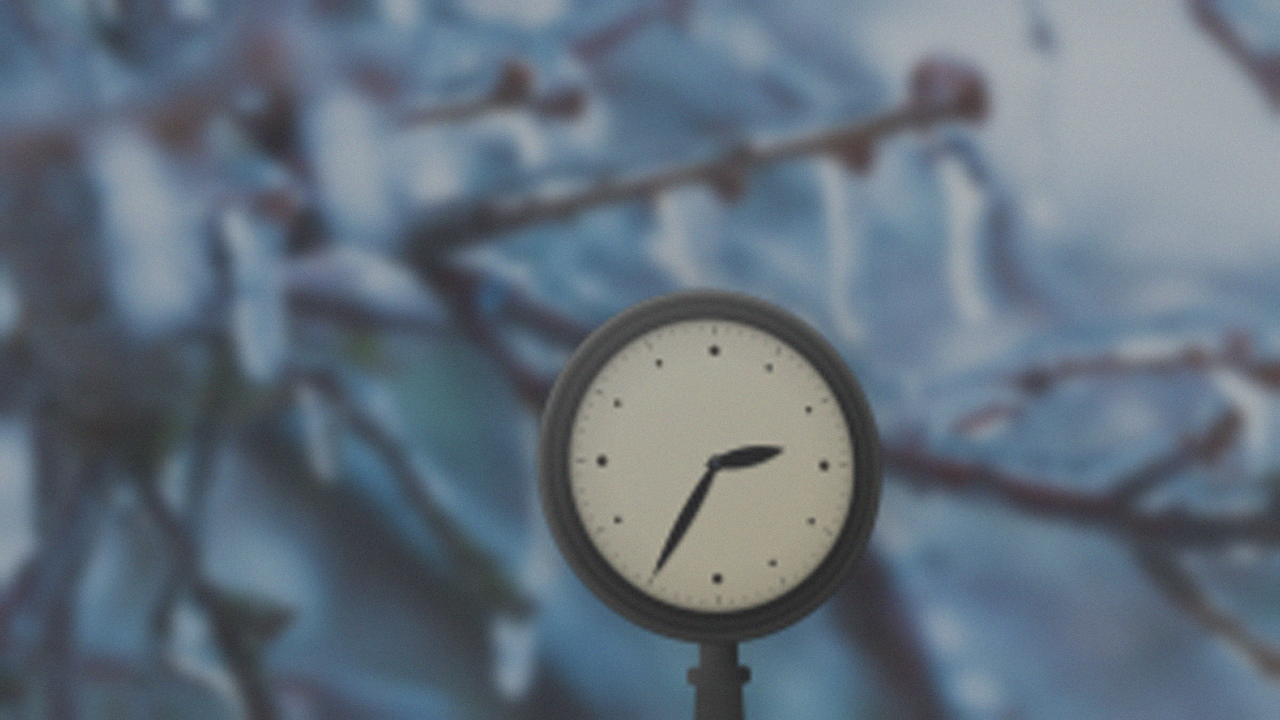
h=2 m=35
